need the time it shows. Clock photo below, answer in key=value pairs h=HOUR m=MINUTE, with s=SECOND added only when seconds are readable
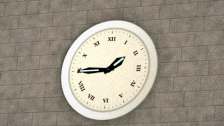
h=1 m=45
